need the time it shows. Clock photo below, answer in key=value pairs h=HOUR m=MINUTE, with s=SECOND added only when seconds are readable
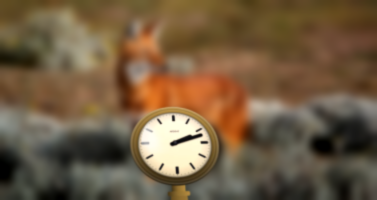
h=2 m=12
